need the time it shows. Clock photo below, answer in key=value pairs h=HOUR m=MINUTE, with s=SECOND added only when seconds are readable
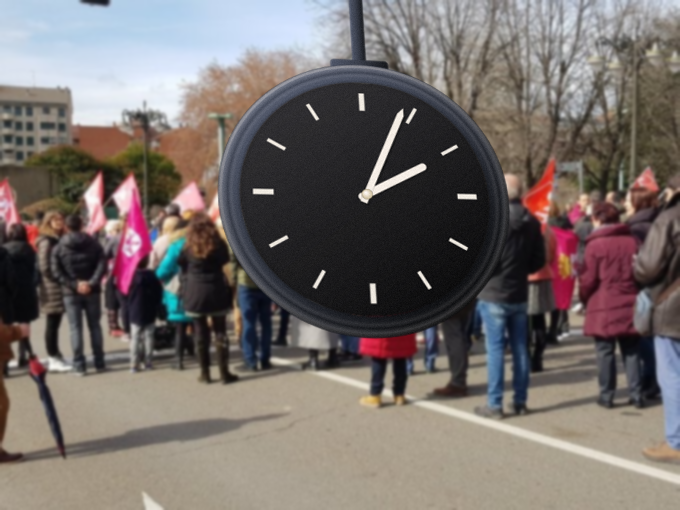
h=2 m=4
